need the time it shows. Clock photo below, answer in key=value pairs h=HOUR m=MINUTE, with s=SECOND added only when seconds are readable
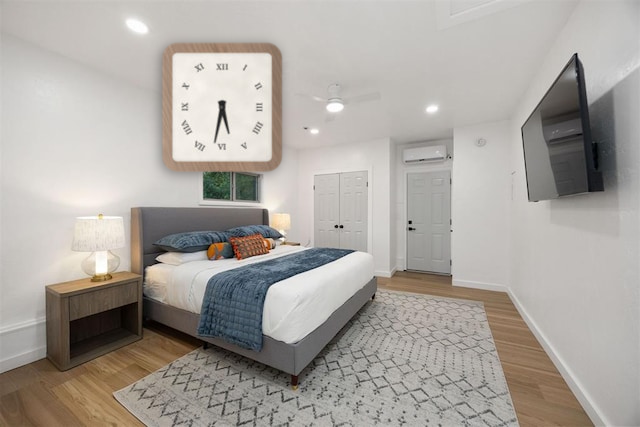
h=5 m=32
